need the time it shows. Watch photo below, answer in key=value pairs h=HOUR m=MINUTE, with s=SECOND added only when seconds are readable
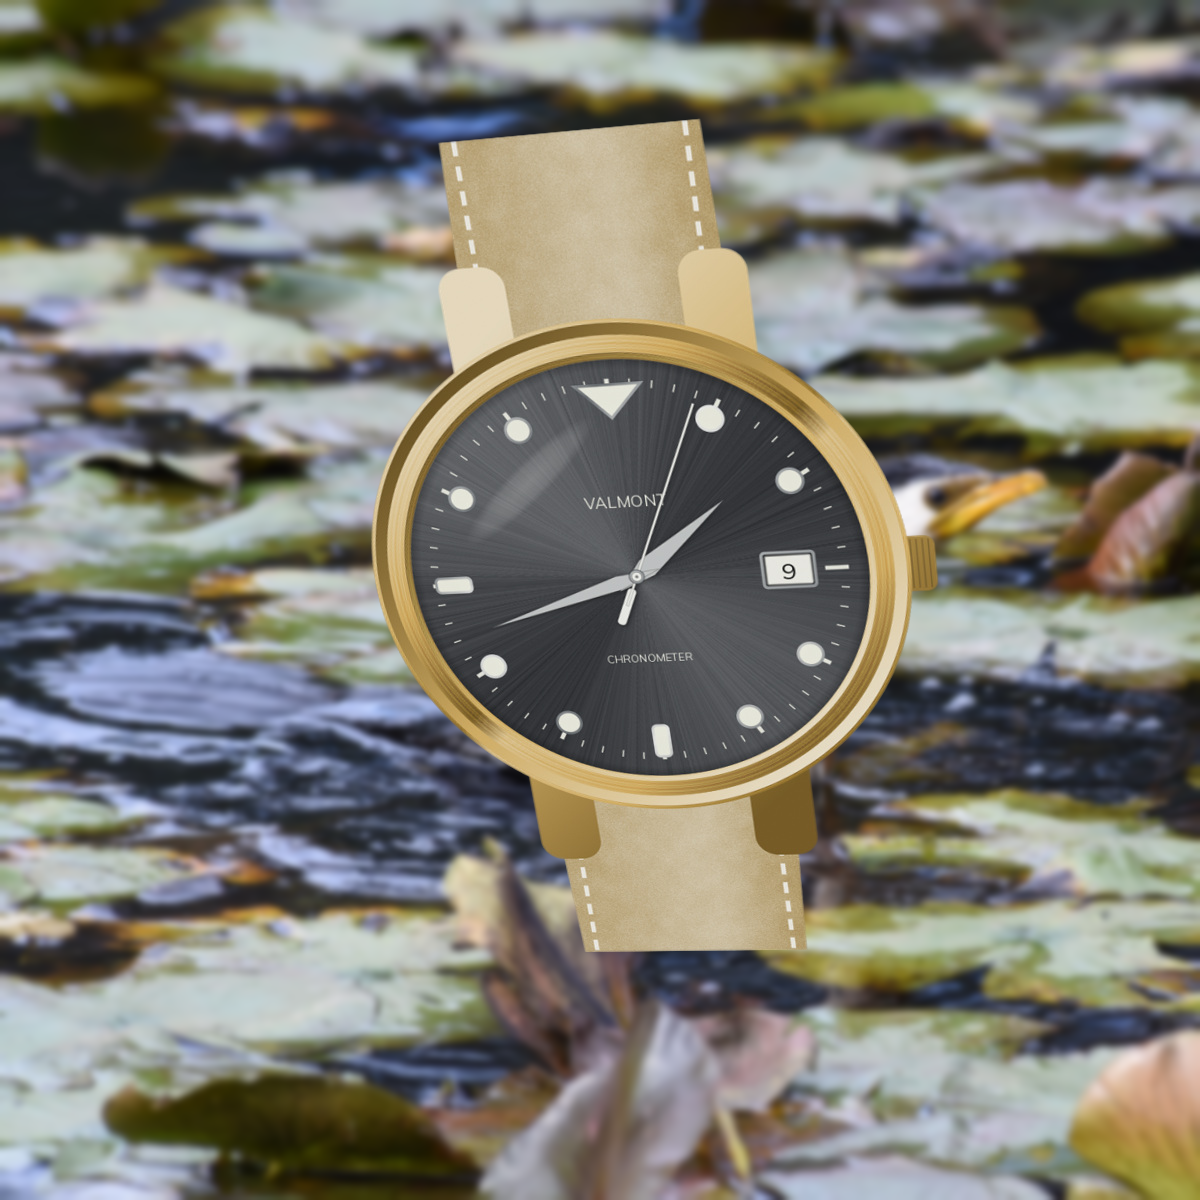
h=1 m=42 s=4
